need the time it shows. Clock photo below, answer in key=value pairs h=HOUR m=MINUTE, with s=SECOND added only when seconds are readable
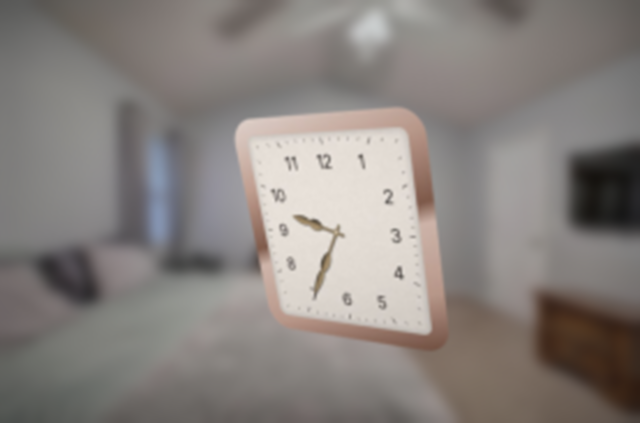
h=9 m=35
